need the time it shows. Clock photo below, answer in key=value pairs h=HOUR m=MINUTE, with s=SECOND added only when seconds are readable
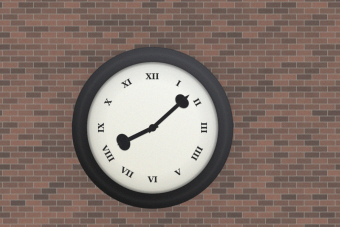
h=8 m=8
